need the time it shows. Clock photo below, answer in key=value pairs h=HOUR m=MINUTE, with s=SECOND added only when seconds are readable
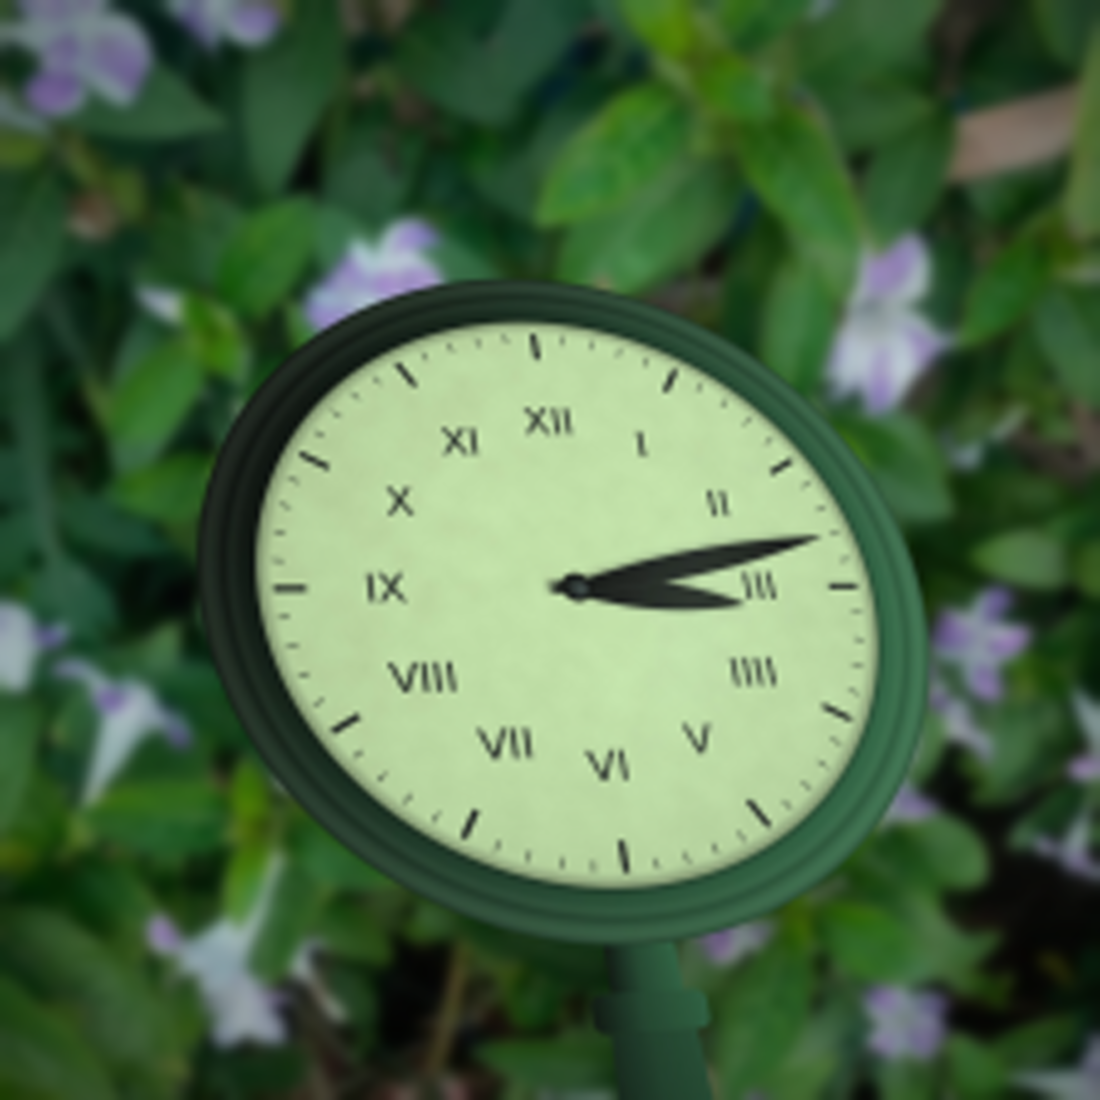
h=3 m=13
